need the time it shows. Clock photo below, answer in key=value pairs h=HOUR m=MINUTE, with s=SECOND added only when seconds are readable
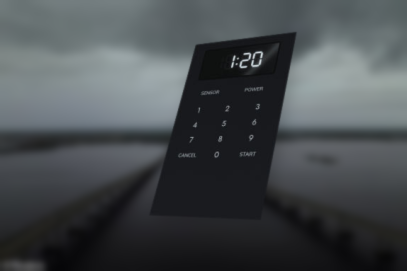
h=1 m=20
